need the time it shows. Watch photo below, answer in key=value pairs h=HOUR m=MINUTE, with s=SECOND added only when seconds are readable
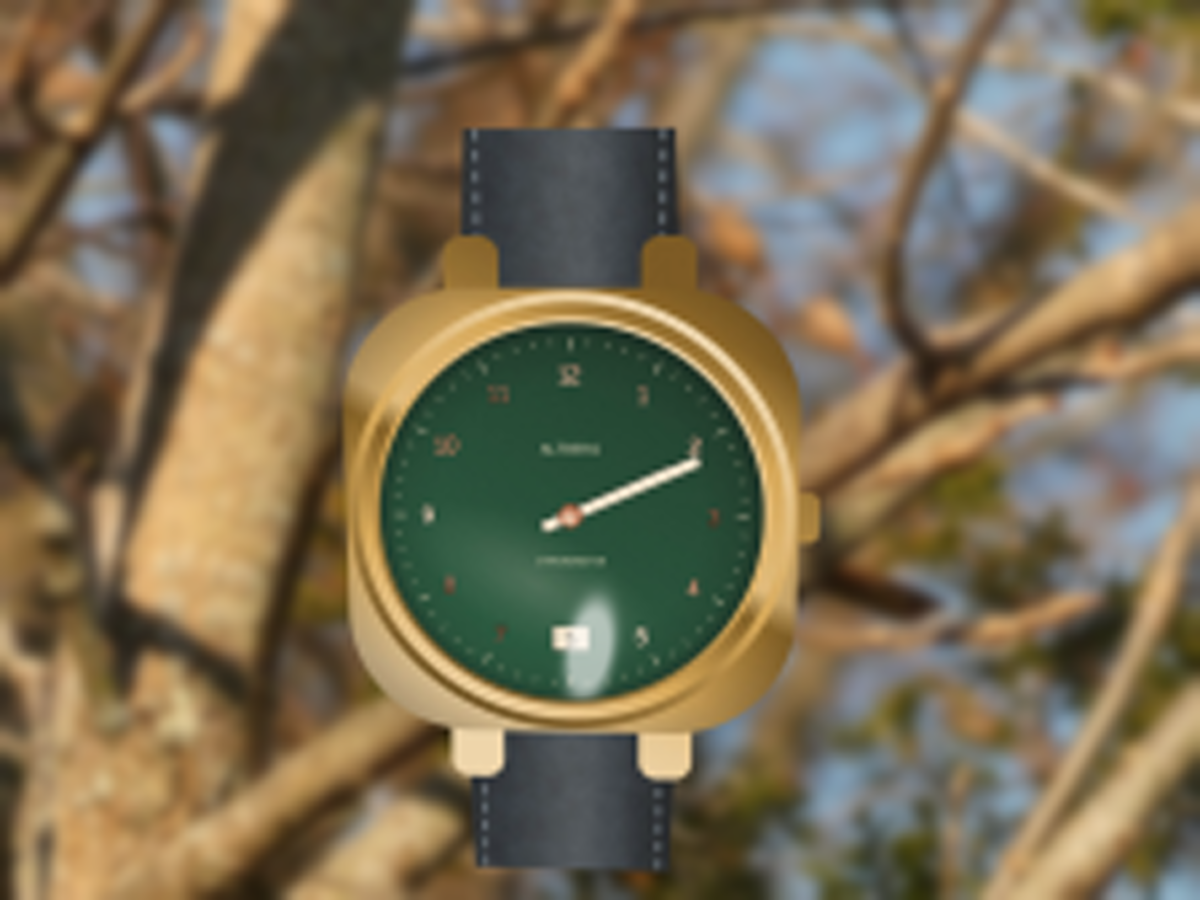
h=2 m=11
